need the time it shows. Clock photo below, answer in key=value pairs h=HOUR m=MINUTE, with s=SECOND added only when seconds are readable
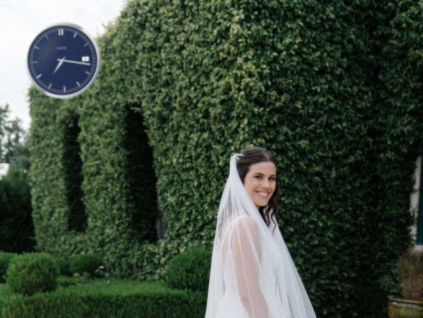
h=7 m=17
